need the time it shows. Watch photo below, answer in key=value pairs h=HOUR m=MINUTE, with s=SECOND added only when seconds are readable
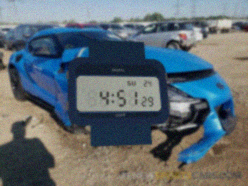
h=4 m=51 s=29
